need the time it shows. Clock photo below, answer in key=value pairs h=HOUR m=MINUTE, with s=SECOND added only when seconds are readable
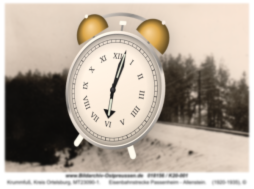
h=6 m=2
